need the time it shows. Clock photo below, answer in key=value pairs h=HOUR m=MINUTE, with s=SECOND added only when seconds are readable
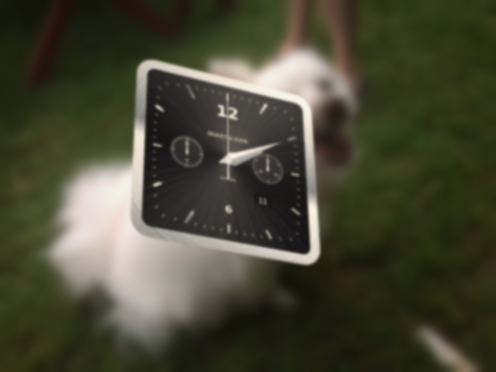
h=2 m=10
